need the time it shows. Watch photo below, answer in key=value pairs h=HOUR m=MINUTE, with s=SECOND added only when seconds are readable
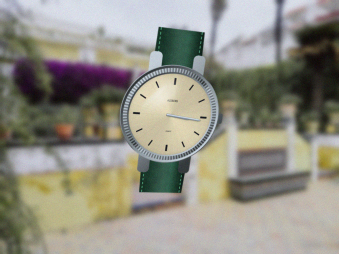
h=3 m=16
